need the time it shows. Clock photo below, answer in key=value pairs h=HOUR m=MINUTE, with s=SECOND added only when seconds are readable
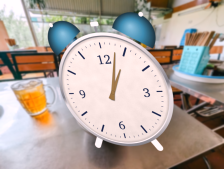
h=1 m=3
